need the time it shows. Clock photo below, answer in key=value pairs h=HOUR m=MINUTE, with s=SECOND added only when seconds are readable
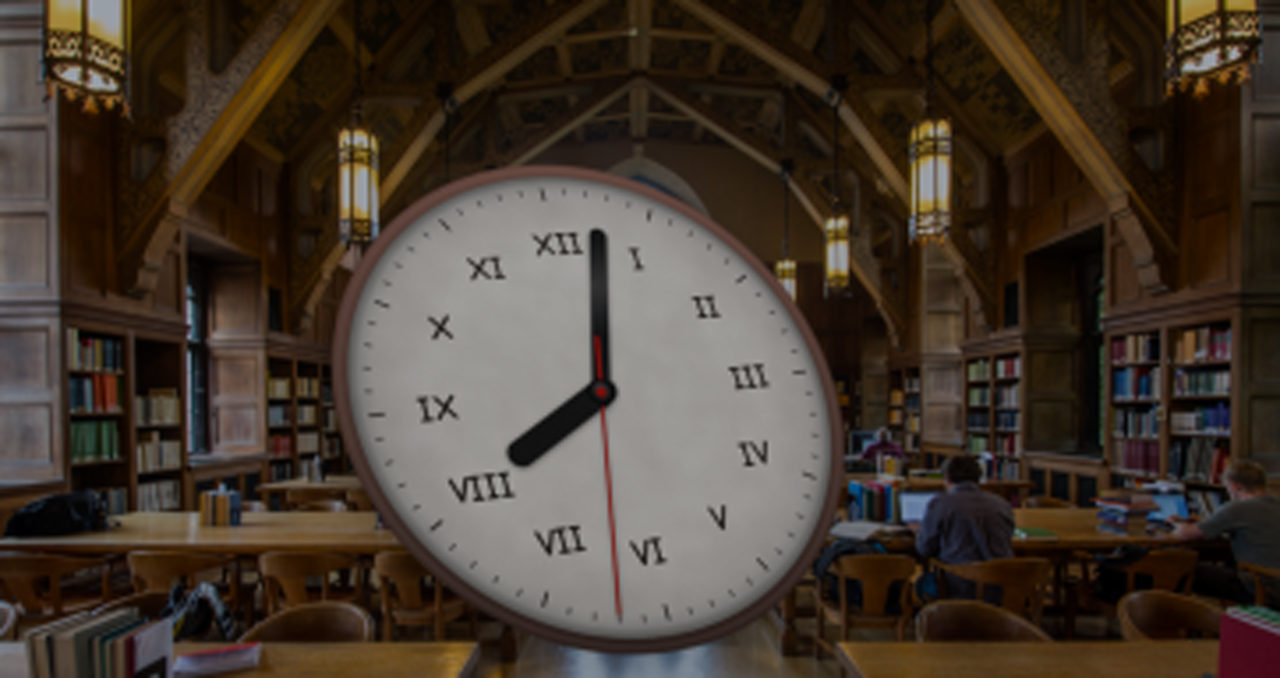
h=8 m=2 s=32
